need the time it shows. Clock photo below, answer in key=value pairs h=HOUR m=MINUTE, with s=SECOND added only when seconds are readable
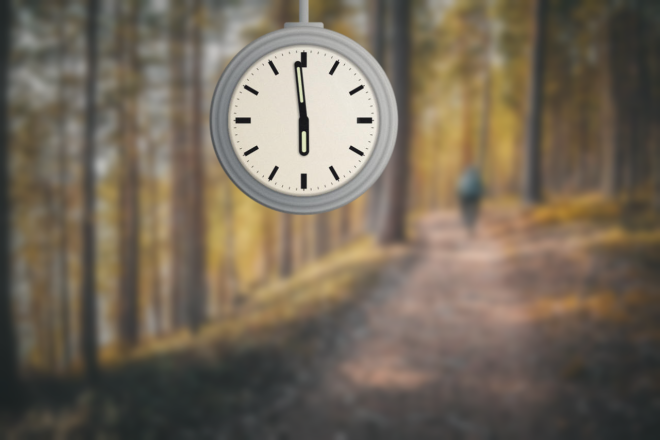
h=5 m=59
